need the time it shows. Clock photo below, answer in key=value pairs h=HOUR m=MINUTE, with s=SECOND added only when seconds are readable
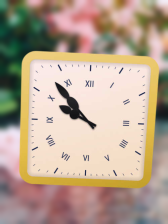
h=9 m=53
